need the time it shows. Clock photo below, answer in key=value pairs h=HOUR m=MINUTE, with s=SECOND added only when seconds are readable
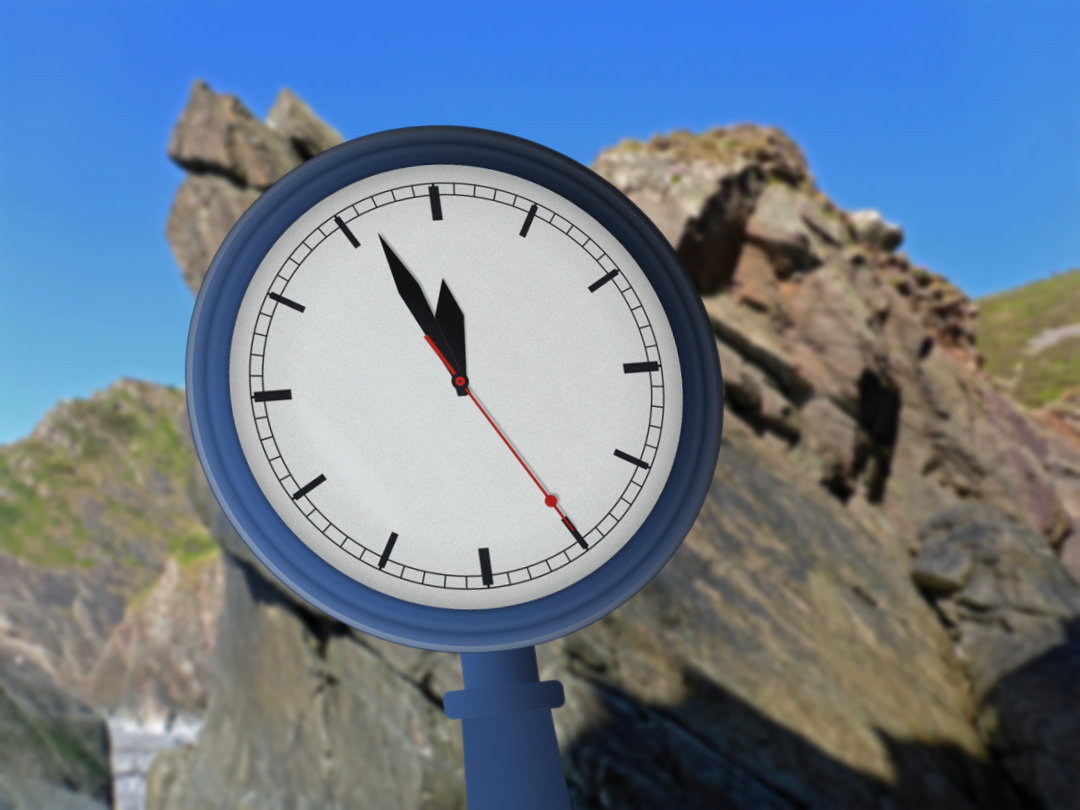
h=11 m=56 s=25
